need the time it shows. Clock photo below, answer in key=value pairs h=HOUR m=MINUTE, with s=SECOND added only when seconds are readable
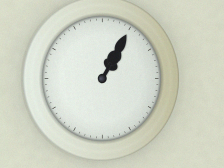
h=1 m=5
